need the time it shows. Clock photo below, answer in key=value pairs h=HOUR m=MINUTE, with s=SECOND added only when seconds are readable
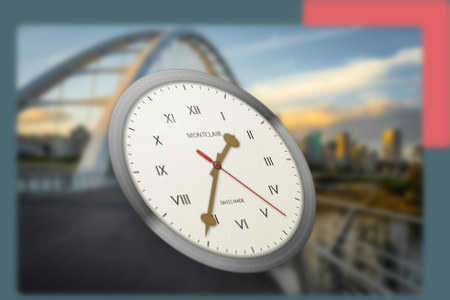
h=1 m=35 s=23
